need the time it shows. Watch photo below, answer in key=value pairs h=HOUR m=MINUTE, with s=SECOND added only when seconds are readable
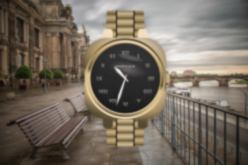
h=10 m=33
